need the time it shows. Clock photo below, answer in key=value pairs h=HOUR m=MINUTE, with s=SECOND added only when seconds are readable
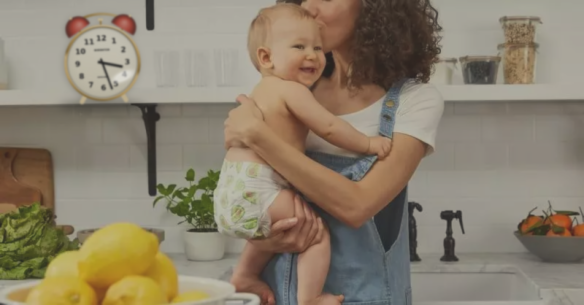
h=3 m=27
